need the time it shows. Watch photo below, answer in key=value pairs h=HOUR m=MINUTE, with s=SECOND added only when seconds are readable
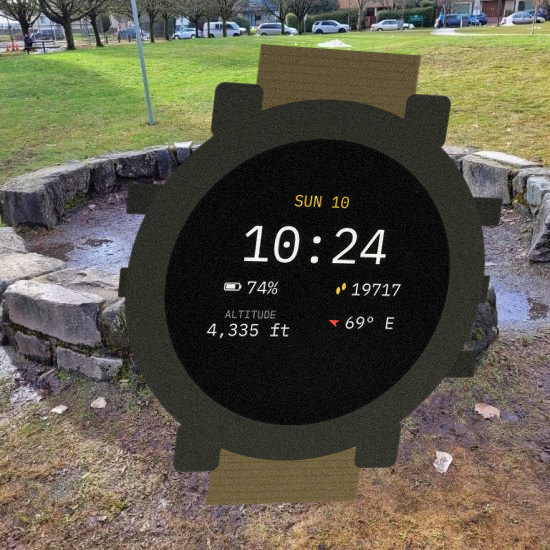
h=10 m=24
